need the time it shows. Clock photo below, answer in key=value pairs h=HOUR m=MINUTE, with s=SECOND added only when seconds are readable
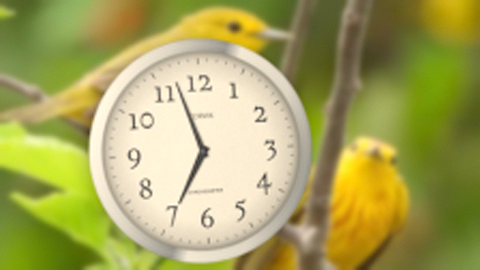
h=6 m=57
